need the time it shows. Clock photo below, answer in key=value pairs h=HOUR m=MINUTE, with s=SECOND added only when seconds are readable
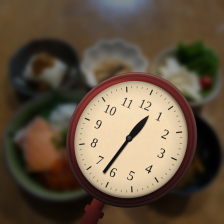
h=12 m=32
